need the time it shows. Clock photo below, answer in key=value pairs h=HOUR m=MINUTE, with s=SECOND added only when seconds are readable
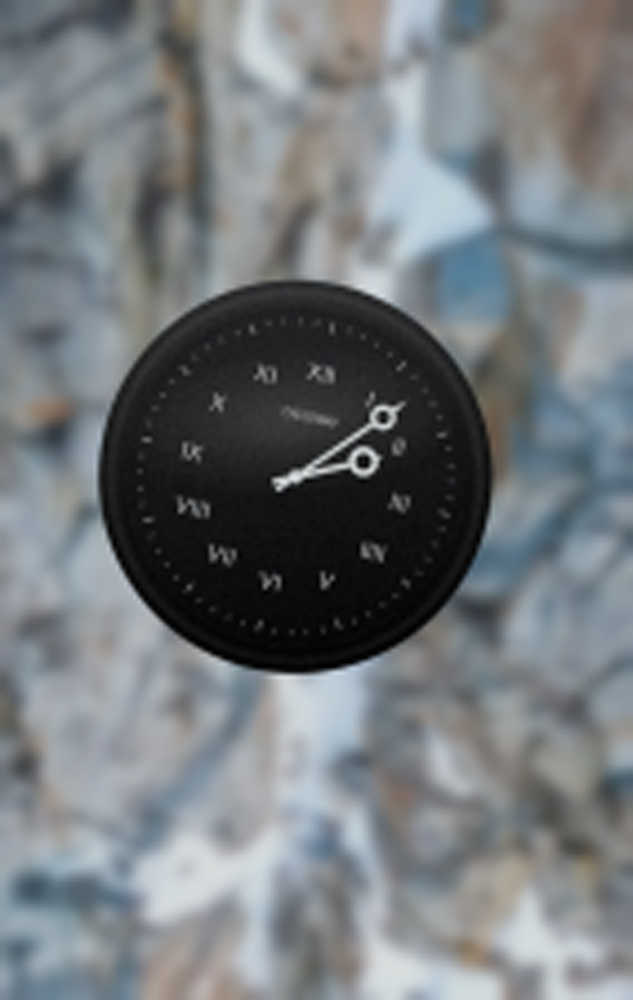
h=2 m=7
